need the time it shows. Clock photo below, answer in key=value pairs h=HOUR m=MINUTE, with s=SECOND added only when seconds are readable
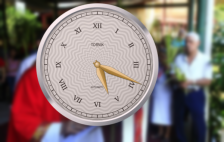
h=5 m=19
